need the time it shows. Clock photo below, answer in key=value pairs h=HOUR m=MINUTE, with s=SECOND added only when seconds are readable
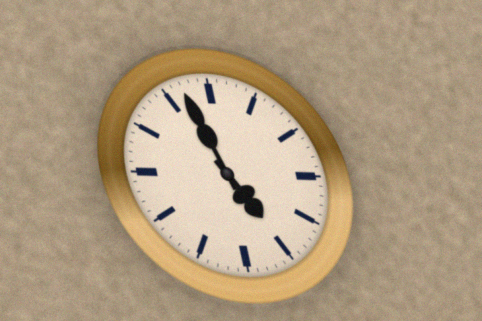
h=4 m=57
